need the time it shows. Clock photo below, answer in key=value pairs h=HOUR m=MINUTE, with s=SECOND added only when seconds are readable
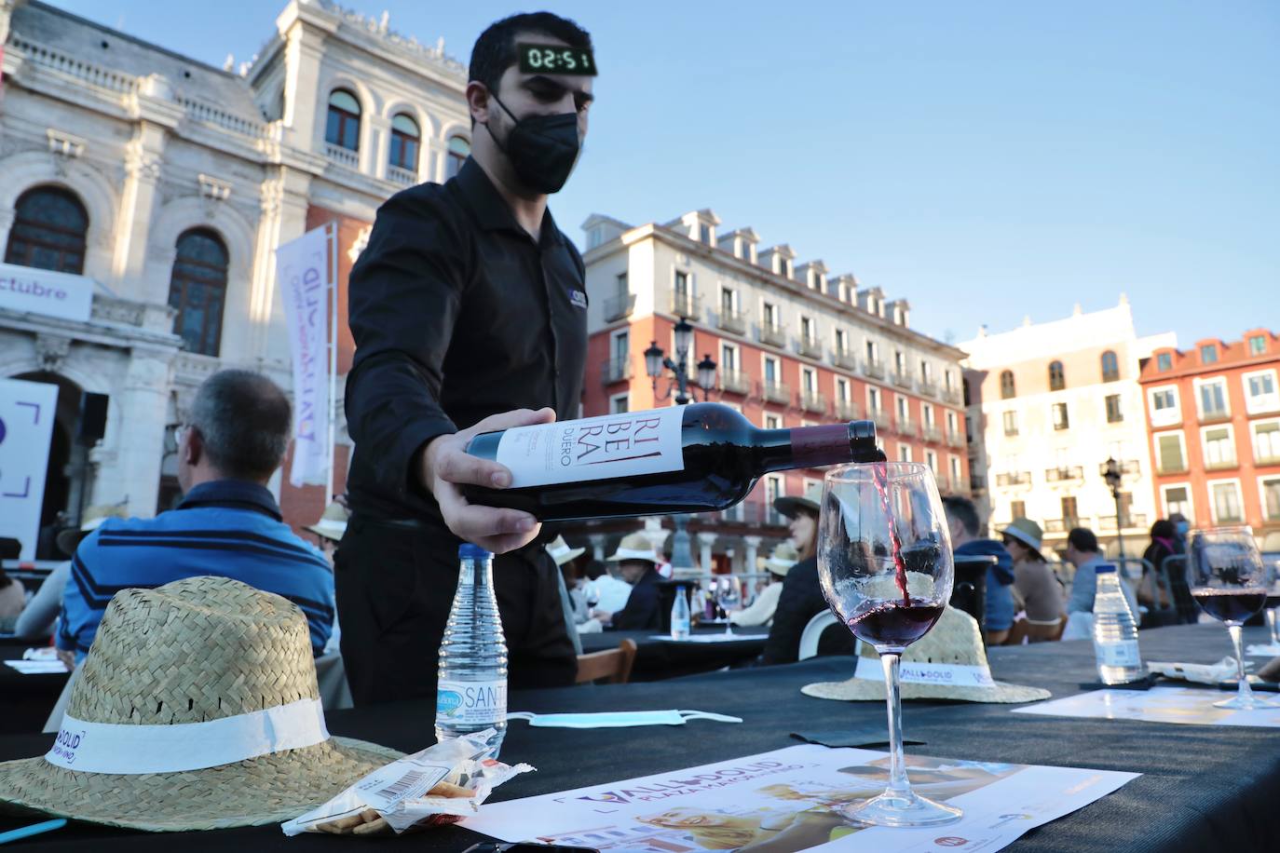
h=2 m=51
